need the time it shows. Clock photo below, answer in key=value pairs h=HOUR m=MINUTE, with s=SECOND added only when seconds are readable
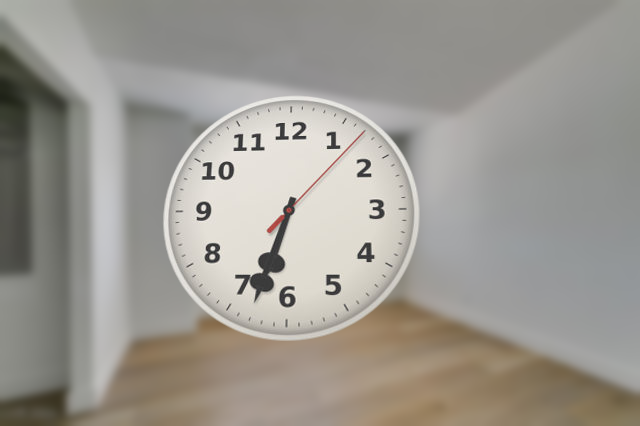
h=6 m=33 s=7
